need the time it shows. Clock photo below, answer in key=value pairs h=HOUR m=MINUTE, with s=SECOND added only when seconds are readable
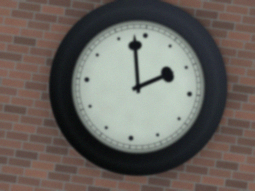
h=1 m=58
